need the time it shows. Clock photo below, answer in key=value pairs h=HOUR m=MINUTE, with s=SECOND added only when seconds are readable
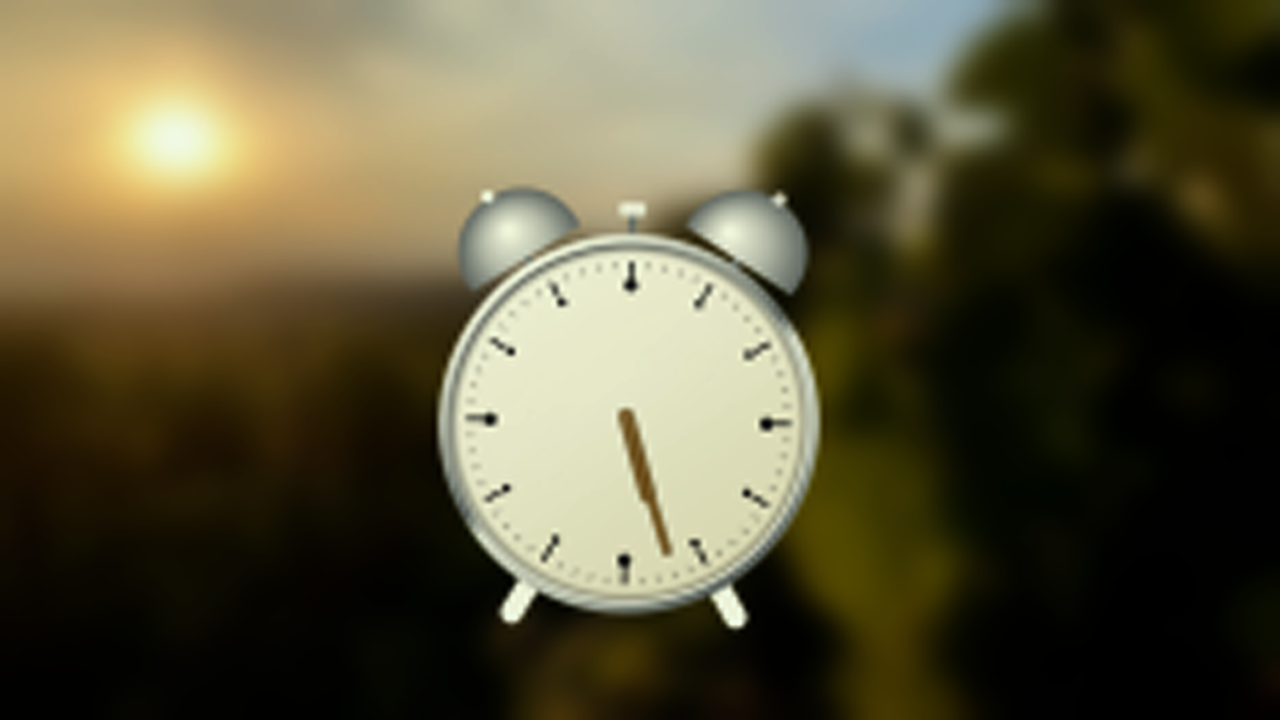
h=5 m=27
